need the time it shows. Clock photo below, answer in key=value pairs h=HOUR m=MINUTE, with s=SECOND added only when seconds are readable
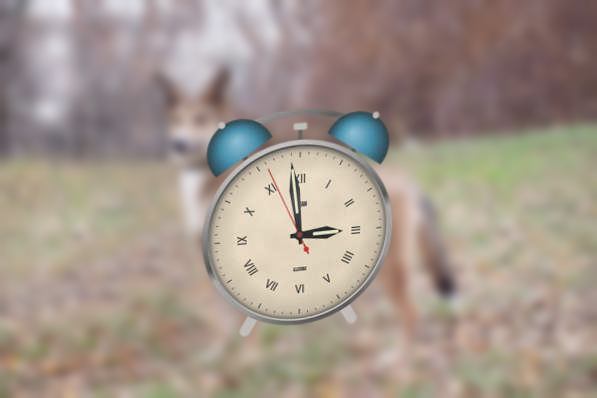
h=2 m=58 s=56
